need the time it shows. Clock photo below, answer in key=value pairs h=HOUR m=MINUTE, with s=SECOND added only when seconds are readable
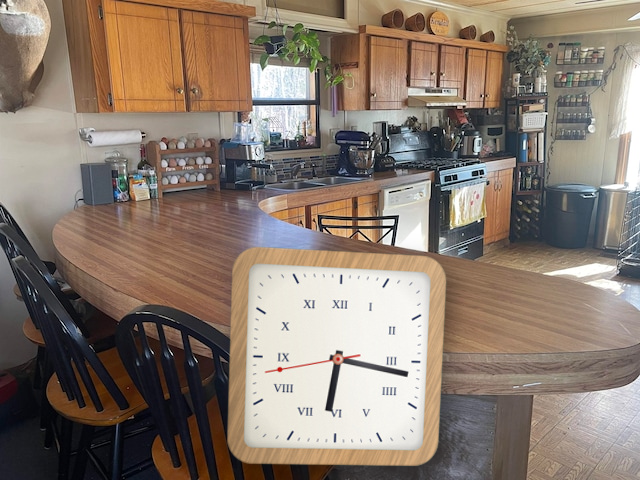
h=6 m=16 s=43
